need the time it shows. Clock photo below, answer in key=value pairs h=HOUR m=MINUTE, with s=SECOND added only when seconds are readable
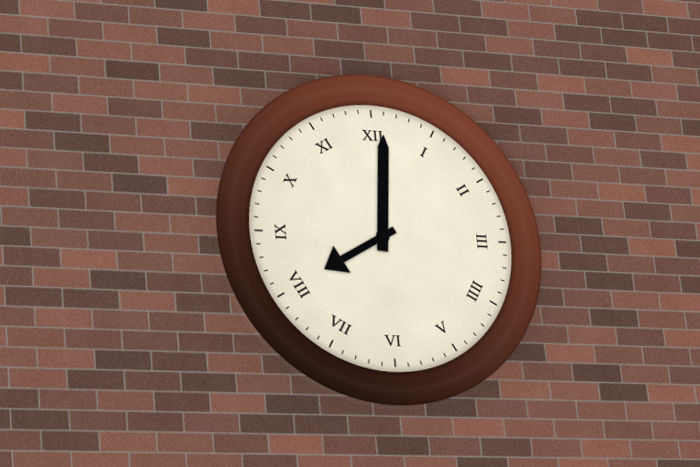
h=8 m=1
